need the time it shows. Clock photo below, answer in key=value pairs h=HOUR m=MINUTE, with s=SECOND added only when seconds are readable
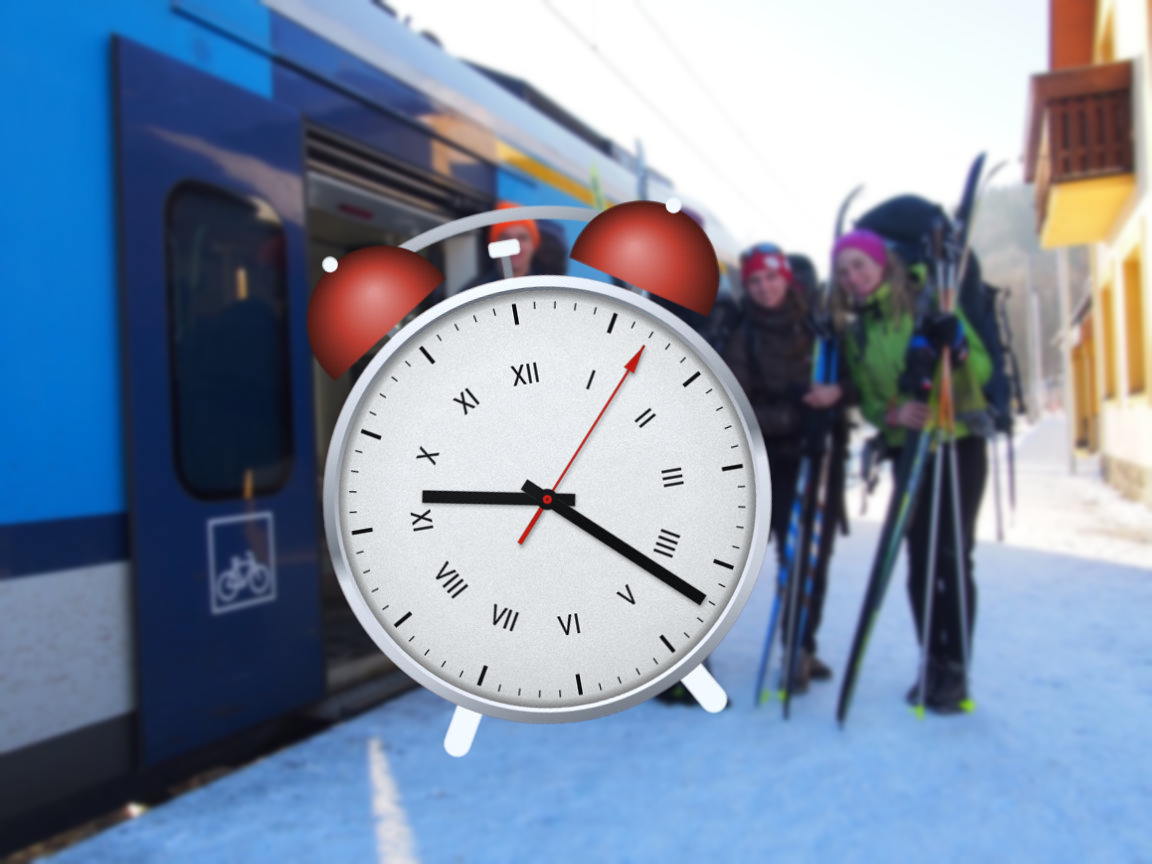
h=9 m=22 s=7
